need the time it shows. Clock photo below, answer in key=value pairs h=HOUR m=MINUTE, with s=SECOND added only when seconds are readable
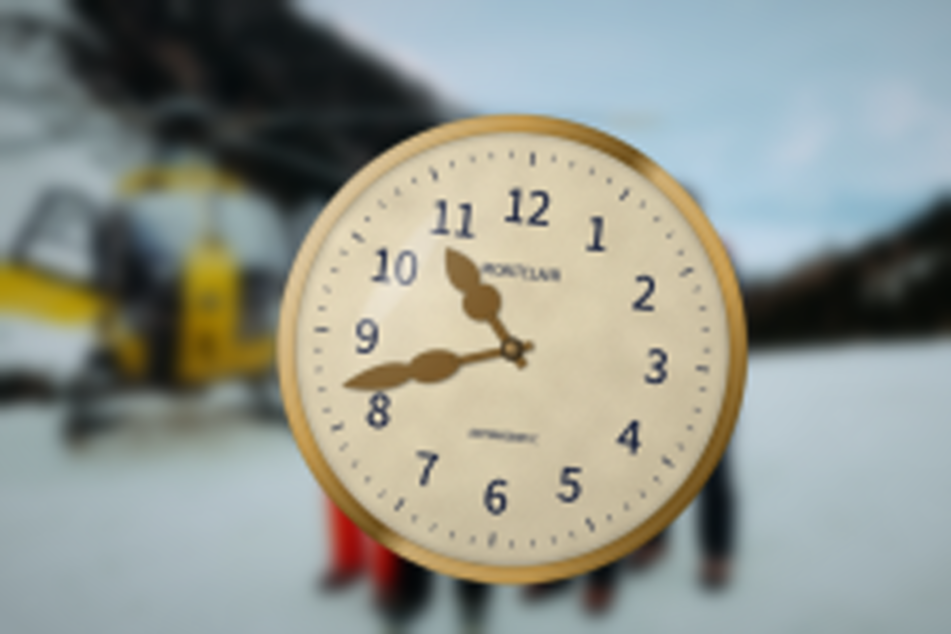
h=10 m=42
